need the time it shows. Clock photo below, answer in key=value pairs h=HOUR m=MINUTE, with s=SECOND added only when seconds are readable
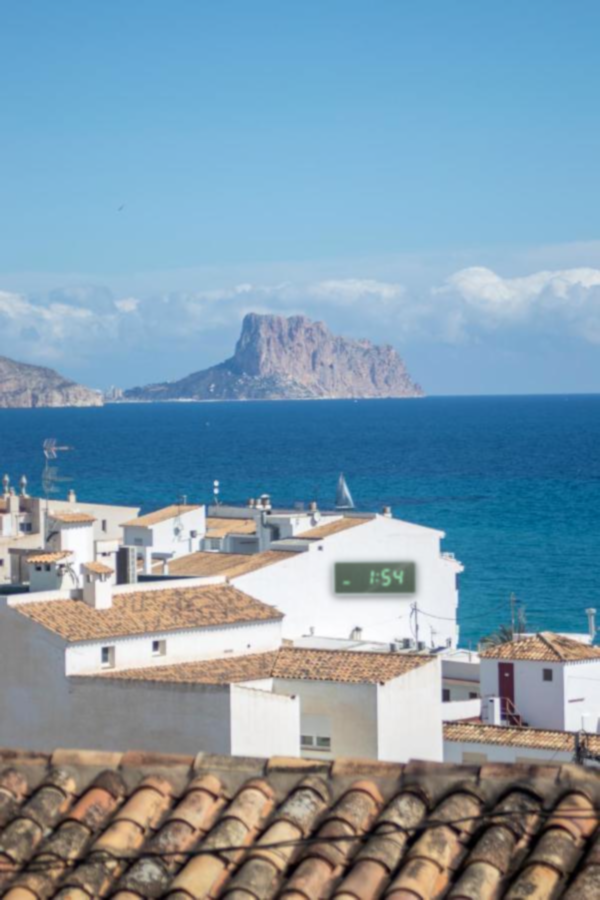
h=1 m=54
